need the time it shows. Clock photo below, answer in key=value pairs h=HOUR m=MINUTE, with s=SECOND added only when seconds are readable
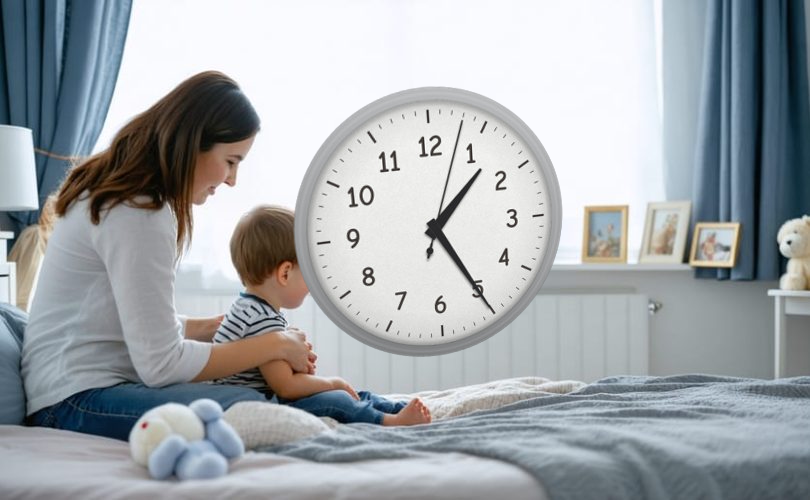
h=1 m=25 s=3
